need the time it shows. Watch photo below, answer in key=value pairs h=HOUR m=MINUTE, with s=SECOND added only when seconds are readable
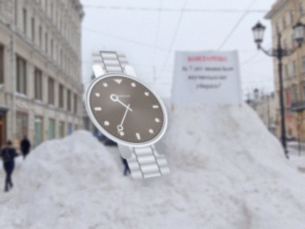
h=10 m=36
